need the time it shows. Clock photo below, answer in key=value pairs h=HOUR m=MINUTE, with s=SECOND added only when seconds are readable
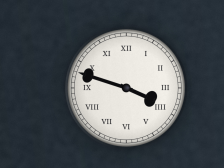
h=3 m=48
